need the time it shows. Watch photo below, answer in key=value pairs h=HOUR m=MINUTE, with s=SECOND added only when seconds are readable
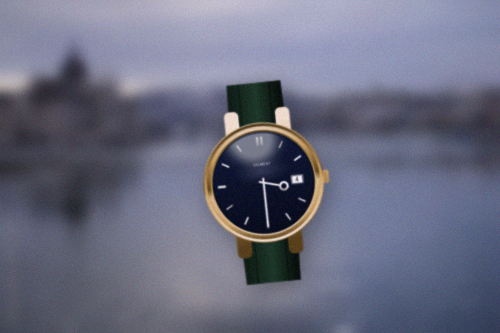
h=3 m=30
